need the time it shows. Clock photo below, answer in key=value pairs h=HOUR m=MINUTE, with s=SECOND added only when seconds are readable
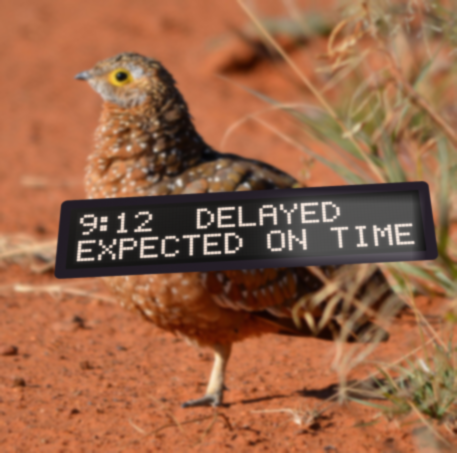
h=9 m=12
